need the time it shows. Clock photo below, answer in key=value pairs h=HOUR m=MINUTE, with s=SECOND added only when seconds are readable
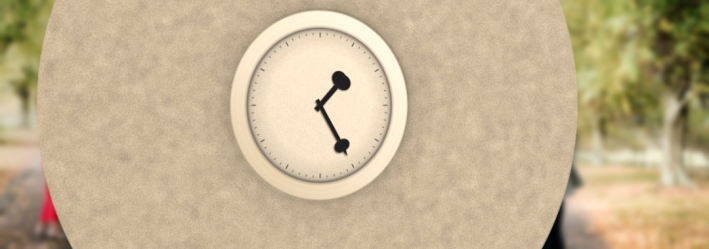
h=1 m=25
